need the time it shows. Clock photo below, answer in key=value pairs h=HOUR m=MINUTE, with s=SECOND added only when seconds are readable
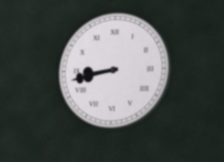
h=8 m=43
